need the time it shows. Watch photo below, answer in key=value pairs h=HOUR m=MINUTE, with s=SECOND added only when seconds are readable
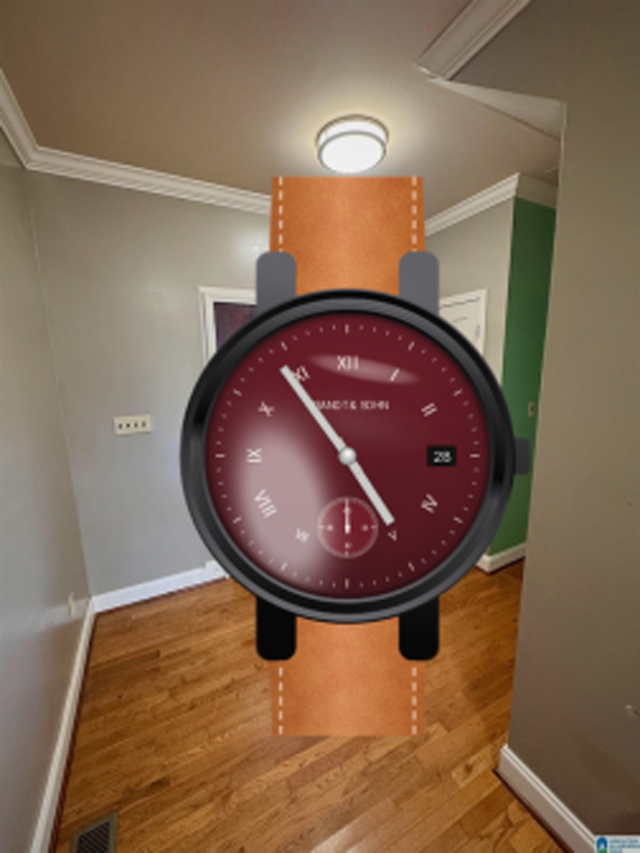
h=4 m=54
